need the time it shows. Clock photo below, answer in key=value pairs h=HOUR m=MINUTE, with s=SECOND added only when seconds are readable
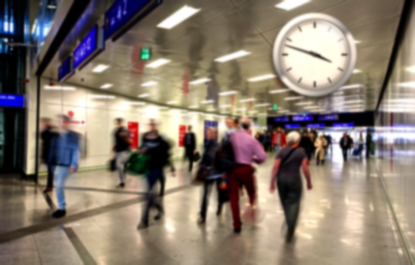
h=3 m=48
